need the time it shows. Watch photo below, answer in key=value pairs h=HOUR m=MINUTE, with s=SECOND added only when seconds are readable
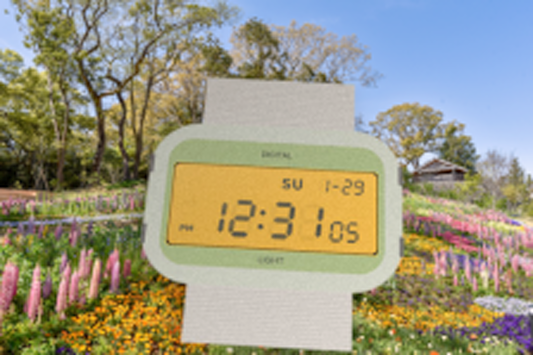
h=12 m=31 s=5
